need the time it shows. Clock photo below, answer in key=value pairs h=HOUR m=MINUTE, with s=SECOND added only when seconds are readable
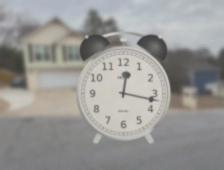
h=12 m=17
